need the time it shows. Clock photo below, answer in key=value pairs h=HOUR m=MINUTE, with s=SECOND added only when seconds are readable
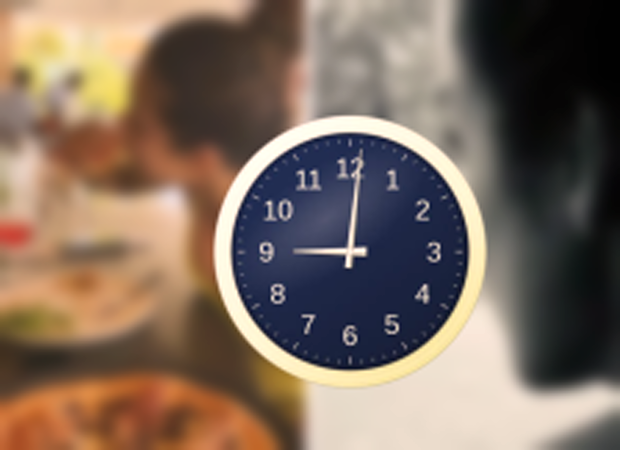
h=9 m=1
